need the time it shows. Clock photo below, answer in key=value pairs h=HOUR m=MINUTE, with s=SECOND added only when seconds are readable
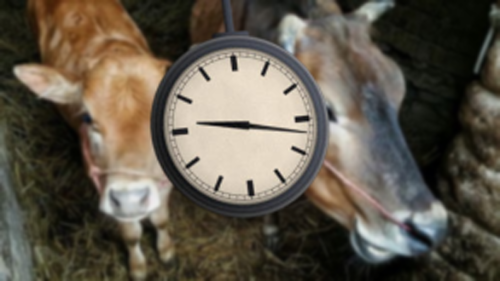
h=9 m=17
